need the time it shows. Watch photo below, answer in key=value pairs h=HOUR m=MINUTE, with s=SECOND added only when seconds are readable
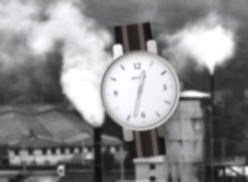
h=12 m=33
